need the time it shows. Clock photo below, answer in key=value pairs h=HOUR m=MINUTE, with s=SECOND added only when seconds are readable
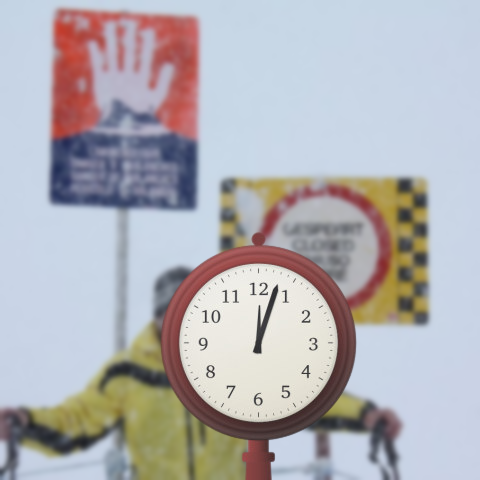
h=12 m=3
